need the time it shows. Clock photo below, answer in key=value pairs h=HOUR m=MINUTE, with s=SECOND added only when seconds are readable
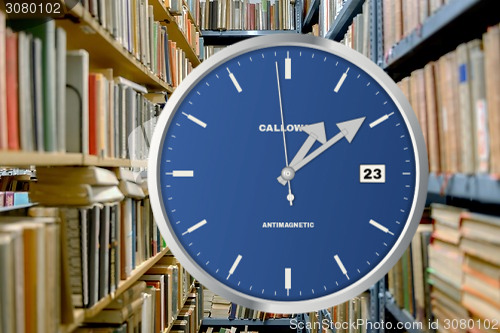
h=1 m=8 s=59
